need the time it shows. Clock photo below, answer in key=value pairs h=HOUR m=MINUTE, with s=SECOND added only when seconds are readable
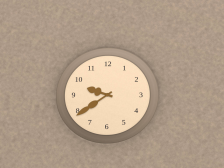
h=9 m=39
